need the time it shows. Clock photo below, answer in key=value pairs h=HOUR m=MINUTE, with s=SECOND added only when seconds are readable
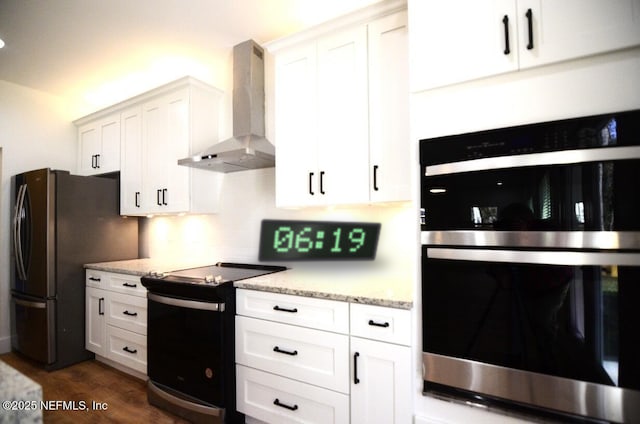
h=6 m=19
